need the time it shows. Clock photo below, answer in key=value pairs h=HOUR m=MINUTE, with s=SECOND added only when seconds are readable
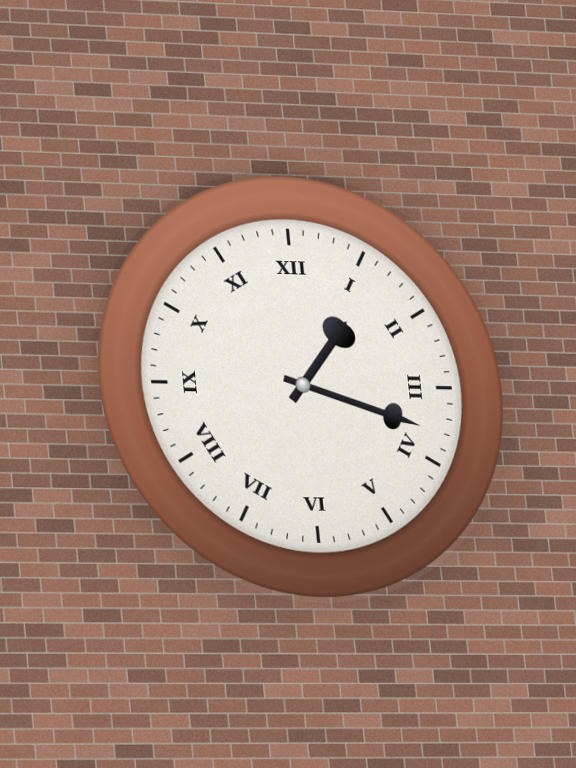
h=1 m=18
